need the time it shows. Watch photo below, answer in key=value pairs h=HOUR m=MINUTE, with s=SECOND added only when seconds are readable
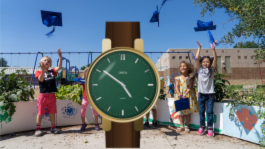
h=4 m=51
